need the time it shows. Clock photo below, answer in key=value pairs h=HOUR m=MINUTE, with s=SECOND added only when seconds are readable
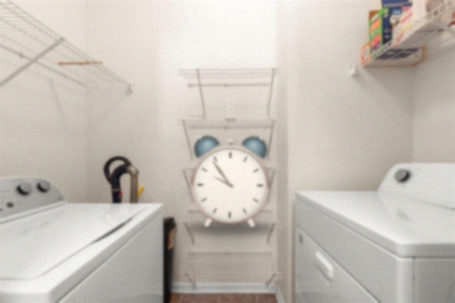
h=9 m=54
